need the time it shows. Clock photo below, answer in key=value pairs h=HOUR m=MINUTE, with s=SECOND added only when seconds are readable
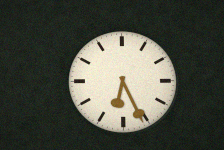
h=6 m=26
